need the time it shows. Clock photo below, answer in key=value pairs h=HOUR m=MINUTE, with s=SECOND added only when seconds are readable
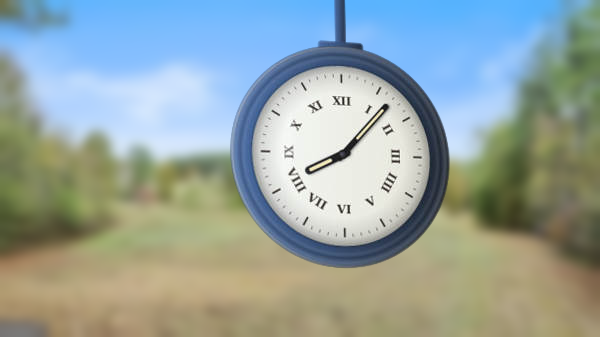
h=8 m=7
